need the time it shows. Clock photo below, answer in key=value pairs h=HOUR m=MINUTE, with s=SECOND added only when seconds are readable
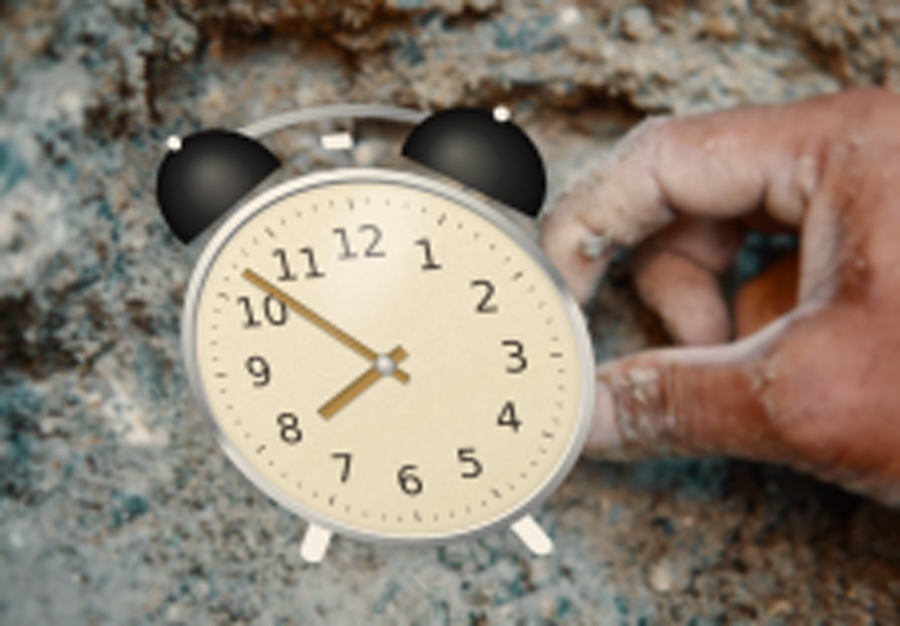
h=7 m=52
